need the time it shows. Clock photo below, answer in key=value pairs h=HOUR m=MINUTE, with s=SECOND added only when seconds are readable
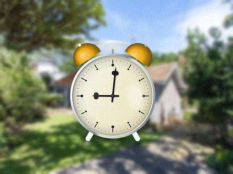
h=9 m=1
